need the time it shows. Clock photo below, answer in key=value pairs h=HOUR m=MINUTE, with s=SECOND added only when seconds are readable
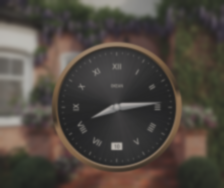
h=8 m=14
